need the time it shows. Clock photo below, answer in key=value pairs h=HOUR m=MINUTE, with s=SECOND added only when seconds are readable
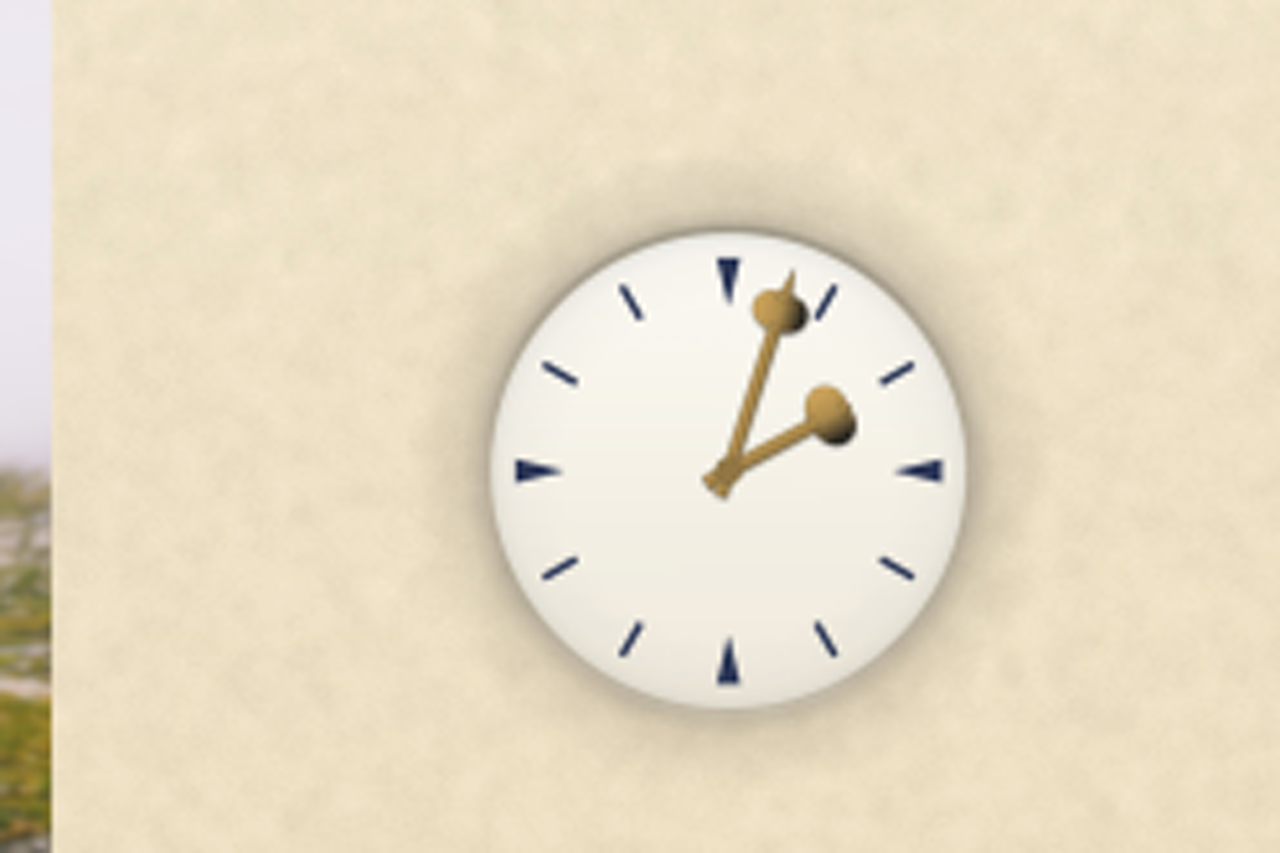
h=2 m=3
